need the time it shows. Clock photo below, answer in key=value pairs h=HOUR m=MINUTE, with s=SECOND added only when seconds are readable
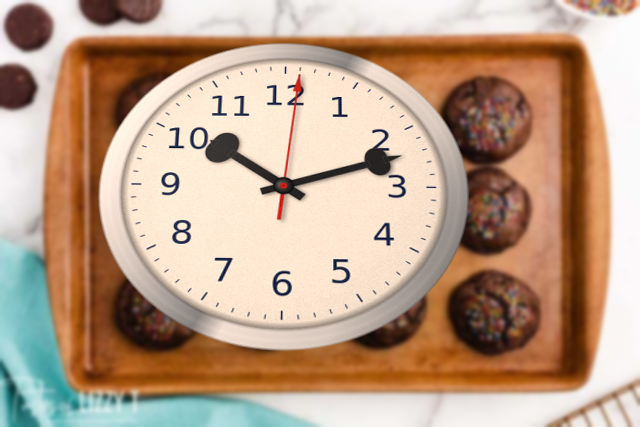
h=10 m=12 s=1
